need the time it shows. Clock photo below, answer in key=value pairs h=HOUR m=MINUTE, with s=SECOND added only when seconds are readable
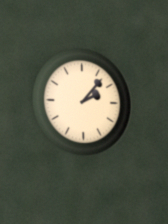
h=2 m=7
